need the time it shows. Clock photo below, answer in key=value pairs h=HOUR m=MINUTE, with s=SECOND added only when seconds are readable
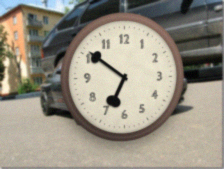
h=6 m=51
